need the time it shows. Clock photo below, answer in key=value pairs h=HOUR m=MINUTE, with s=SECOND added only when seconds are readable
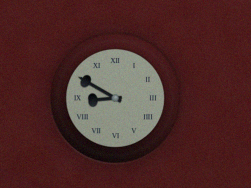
h=8 m=50
